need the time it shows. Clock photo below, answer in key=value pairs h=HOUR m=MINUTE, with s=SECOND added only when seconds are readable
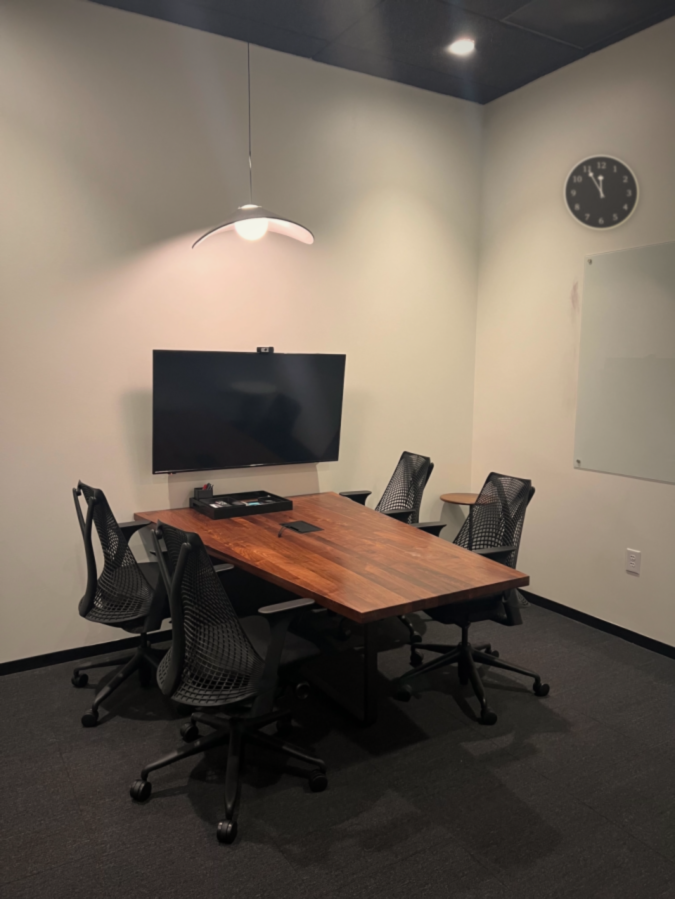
h=11 m=55
